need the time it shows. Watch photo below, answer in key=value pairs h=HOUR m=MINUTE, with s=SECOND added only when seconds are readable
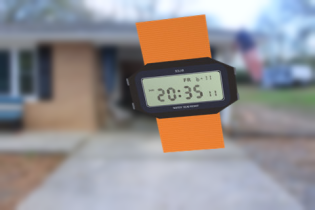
h=20 m=35 s=11
